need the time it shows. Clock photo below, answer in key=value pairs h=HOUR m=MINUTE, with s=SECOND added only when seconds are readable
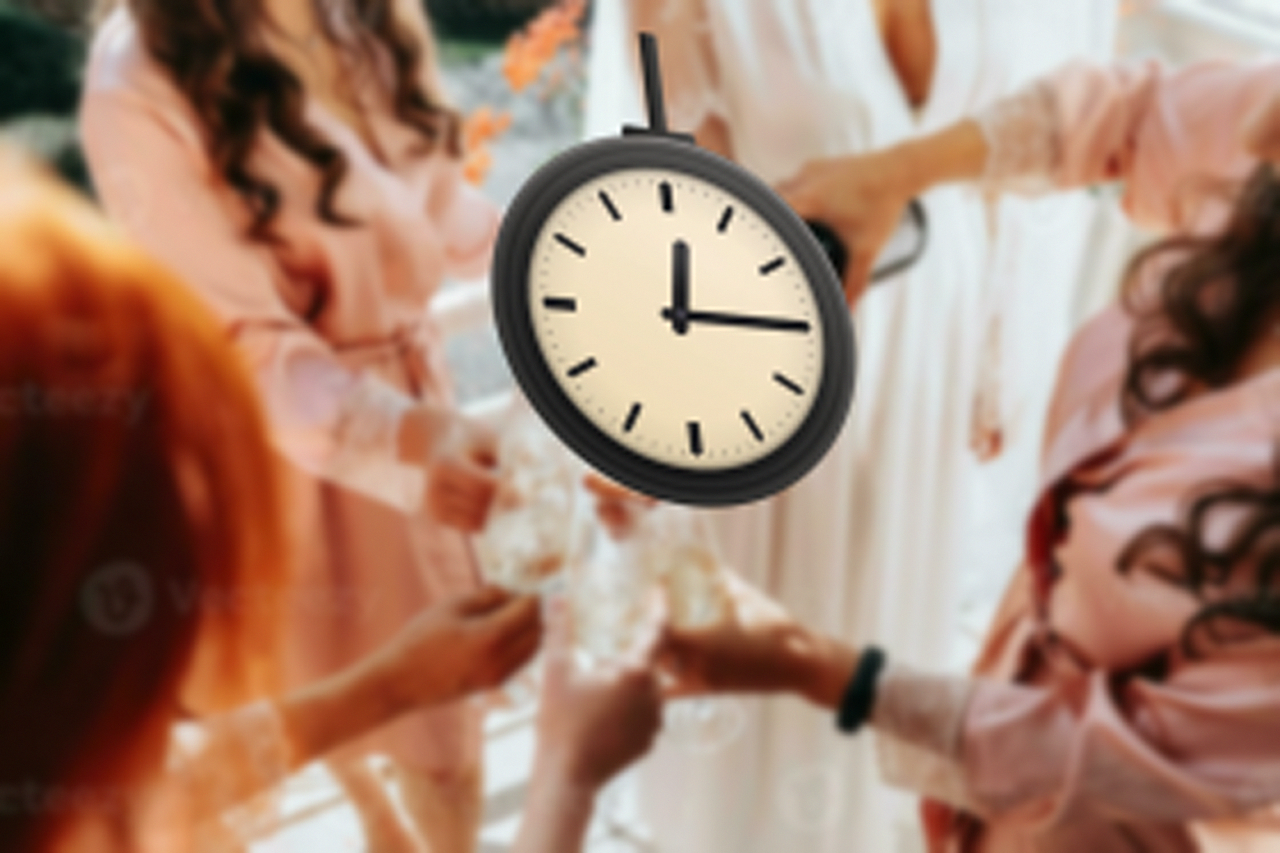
h=12 m=15
